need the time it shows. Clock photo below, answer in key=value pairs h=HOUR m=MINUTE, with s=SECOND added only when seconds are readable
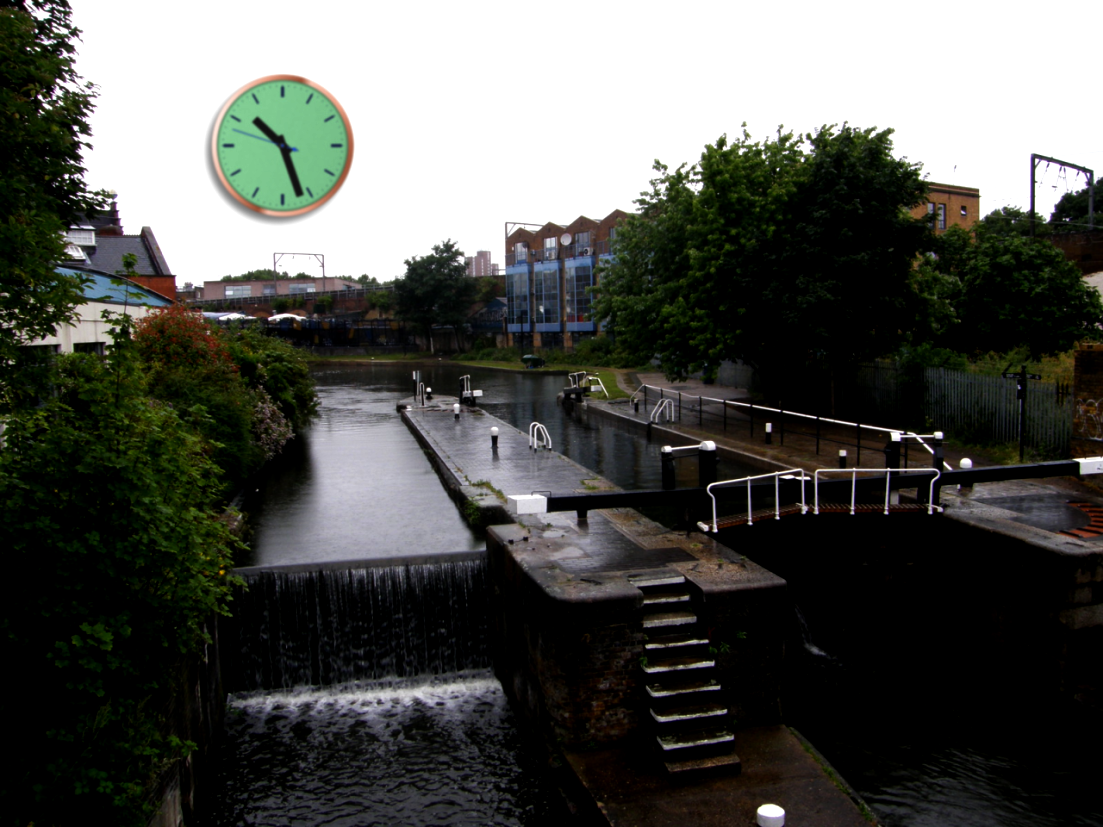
h=10 m=26 s=48
